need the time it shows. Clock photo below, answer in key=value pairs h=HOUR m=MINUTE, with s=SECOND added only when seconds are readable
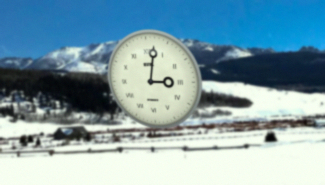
h=3 m=2
